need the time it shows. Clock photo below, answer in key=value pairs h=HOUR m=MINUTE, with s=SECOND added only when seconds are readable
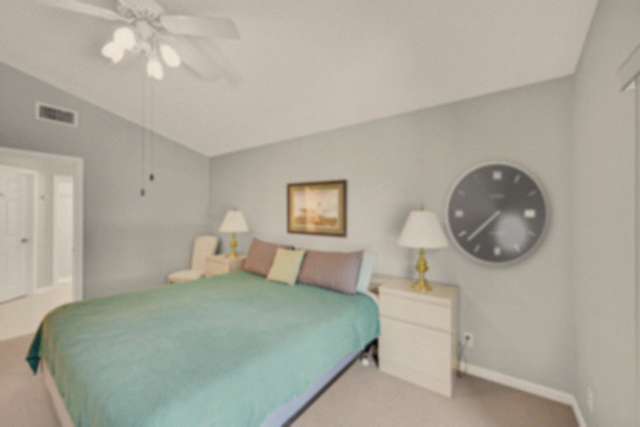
h=7 m=38
